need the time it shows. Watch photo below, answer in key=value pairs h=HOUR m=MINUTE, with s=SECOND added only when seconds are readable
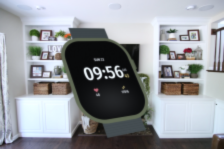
h=9 m=56
